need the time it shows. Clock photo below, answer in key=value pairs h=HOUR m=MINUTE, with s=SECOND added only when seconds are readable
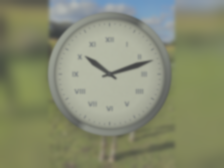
h=10 m=12
